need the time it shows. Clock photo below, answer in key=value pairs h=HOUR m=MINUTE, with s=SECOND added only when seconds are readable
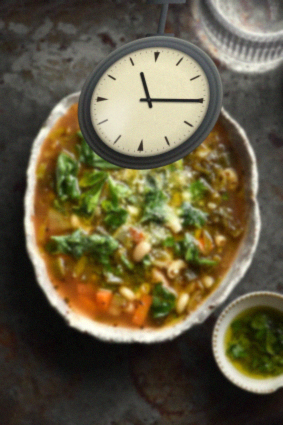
h=11 m=15
